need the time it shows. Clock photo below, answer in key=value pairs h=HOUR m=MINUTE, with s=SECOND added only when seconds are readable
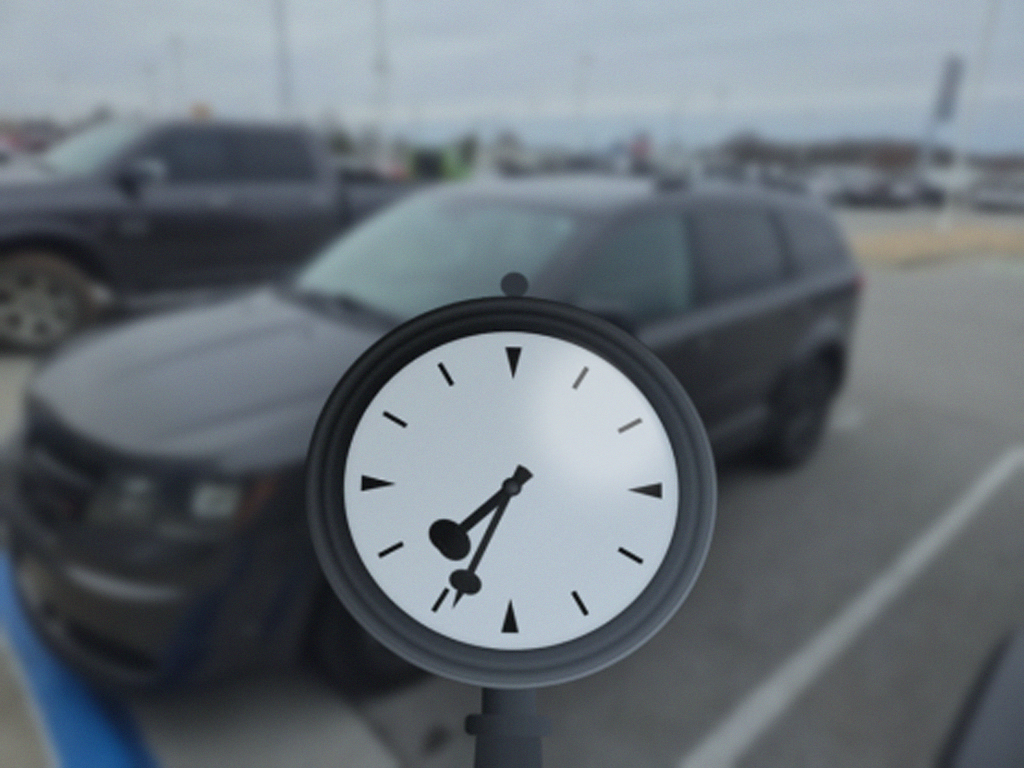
h=7 m=34
